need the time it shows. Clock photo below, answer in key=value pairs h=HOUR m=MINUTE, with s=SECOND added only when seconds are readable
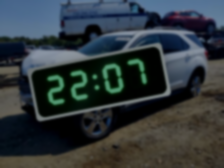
h=22 m=7
